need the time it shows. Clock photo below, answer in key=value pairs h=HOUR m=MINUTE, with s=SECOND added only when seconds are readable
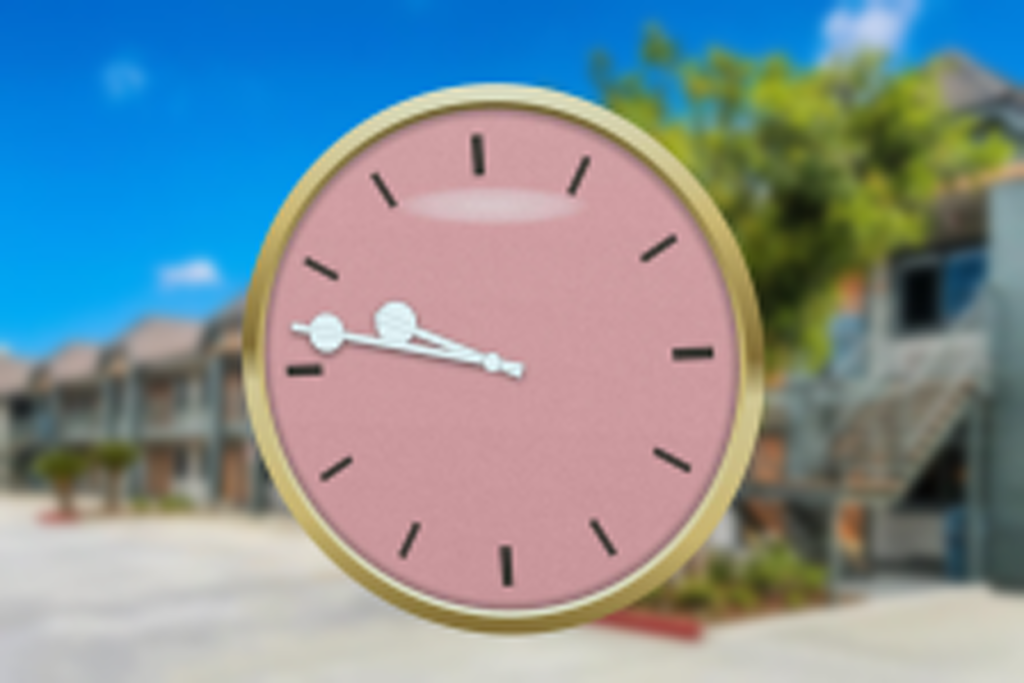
h=9 m=47
